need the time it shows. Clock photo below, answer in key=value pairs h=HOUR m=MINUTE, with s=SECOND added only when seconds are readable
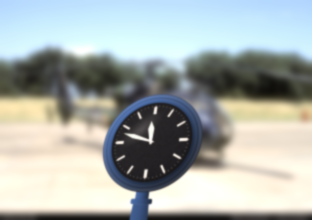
h=11 m=48
